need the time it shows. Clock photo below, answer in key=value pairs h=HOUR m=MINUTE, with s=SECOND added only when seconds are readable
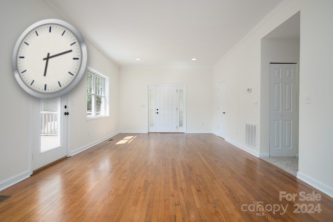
h=6 m=12
